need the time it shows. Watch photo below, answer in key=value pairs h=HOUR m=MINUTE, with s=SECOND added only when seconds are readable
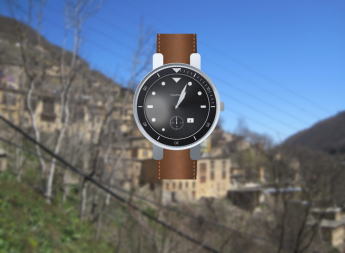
h=1 m=4
